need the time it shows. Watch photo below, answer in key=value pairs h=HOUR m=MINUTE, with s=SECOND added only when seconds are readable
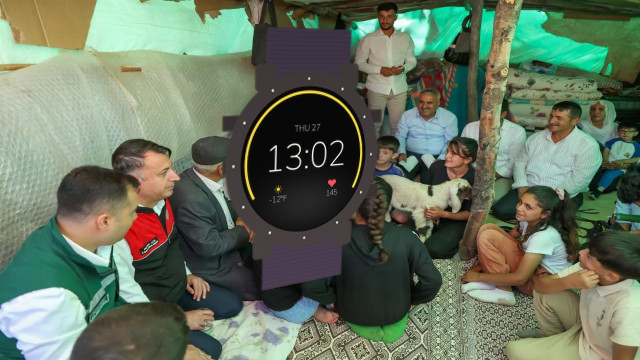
h=13 m=2
